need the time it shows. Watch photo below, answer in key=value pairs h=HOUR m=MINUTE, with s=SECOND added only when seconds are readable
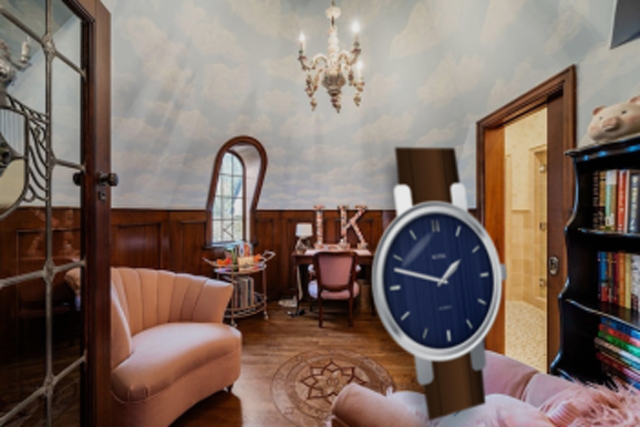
h=1 m=48
